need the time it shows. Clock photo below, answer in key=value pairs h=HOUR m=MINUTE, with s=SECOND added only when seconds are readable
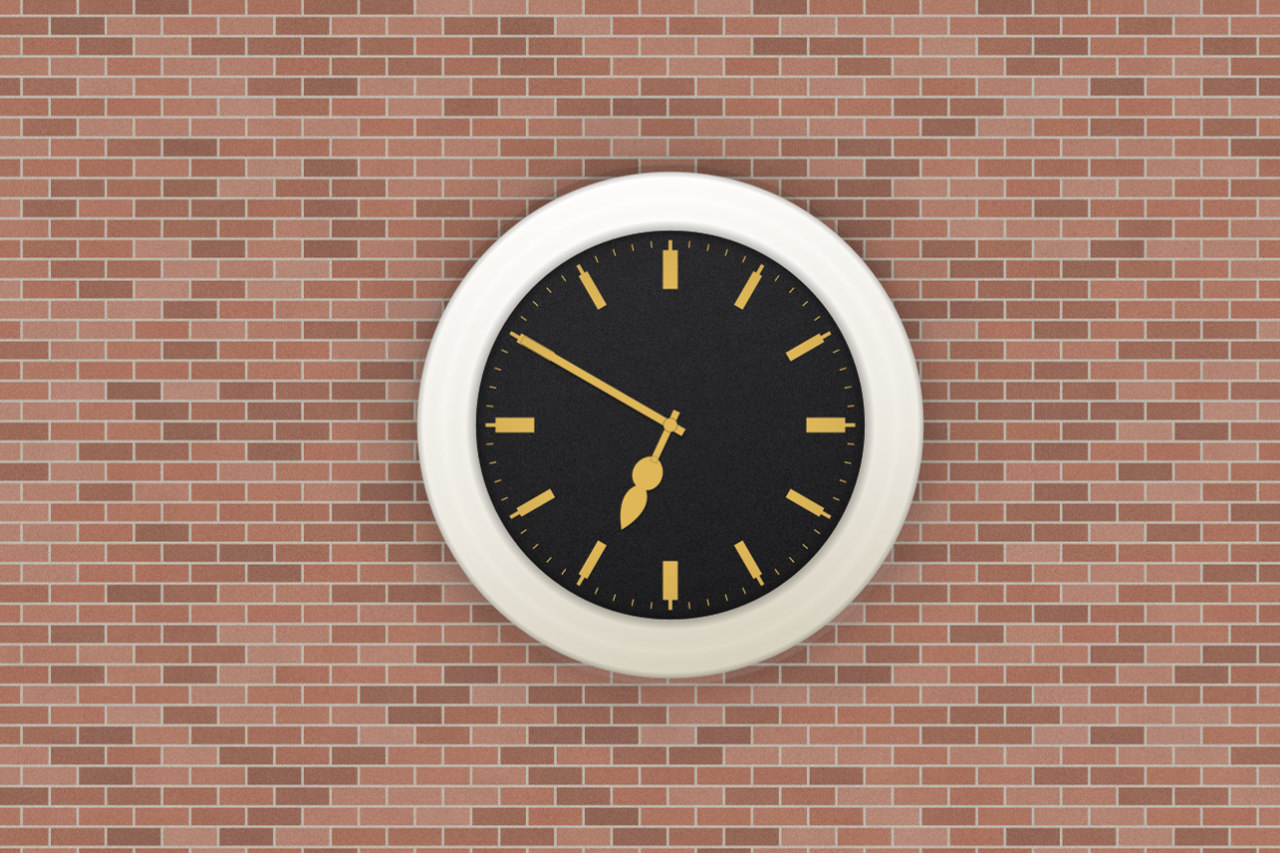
h=6 m=50
